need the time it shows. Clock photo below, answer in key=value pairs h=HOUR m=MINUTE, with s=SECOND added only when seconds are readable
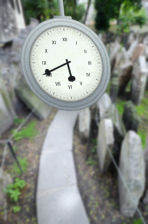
h=5 m=41
